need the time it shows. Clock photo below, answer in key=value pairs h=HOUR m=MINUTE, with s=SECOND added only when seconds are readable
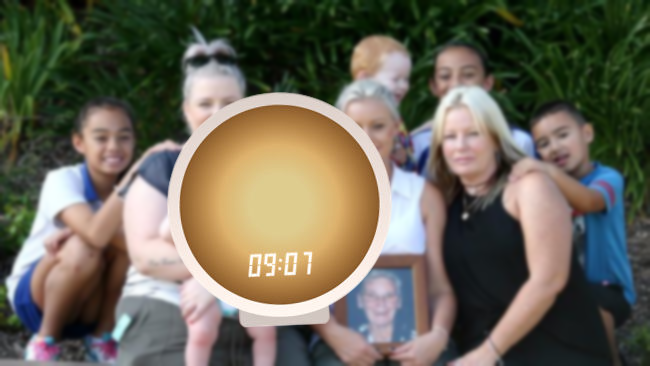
h=9 m=7
